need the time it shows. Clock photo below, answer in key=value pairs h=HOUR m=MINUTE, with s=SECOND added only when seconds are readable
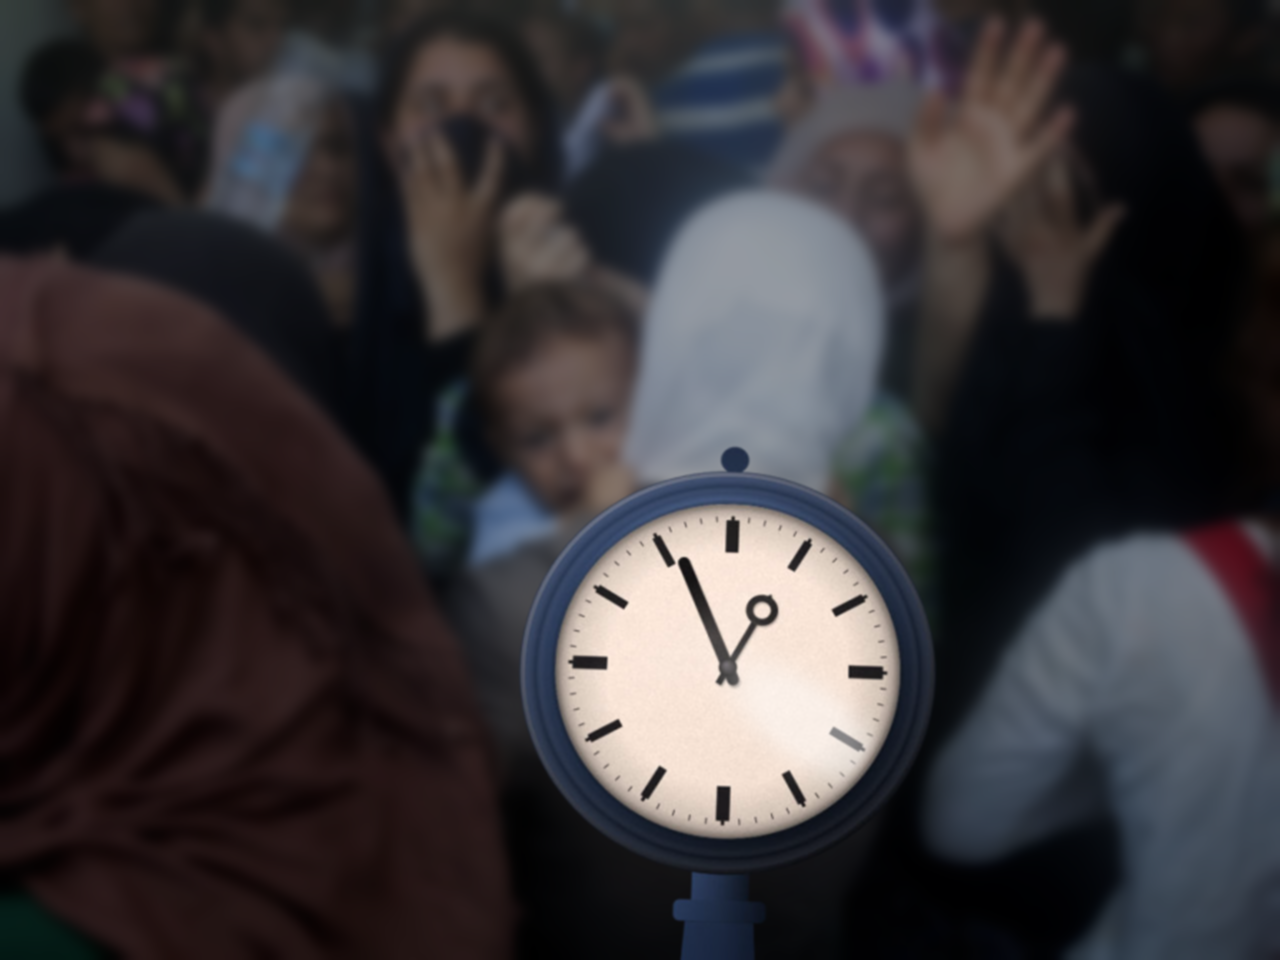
h=12 m=56
